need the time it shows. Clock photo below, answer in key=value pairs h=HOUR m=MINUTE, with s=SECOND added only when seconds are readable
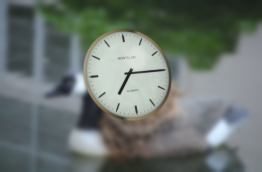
h=7 m=15
